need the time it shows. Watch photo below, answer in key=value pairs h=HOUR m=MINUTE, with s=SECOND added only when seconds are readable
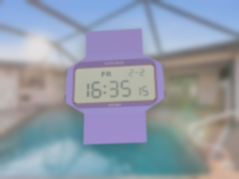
h=16 m=35 s=15
